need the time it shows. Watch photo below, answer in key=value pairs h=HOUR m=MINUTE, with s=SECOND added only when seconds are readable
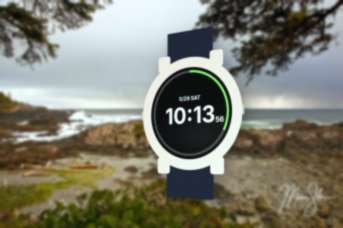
h=10 m=13
